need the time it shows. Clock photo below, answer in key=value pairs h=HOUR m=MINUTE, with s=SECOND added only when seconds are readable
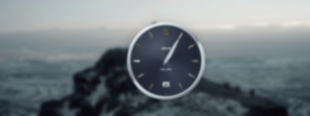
h=1 m=5
